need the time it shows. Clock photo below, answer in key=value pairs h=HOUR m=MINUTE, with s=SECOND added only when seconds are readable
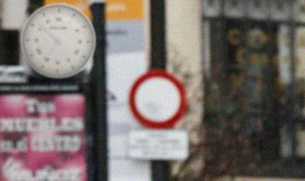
h=6 m=52
